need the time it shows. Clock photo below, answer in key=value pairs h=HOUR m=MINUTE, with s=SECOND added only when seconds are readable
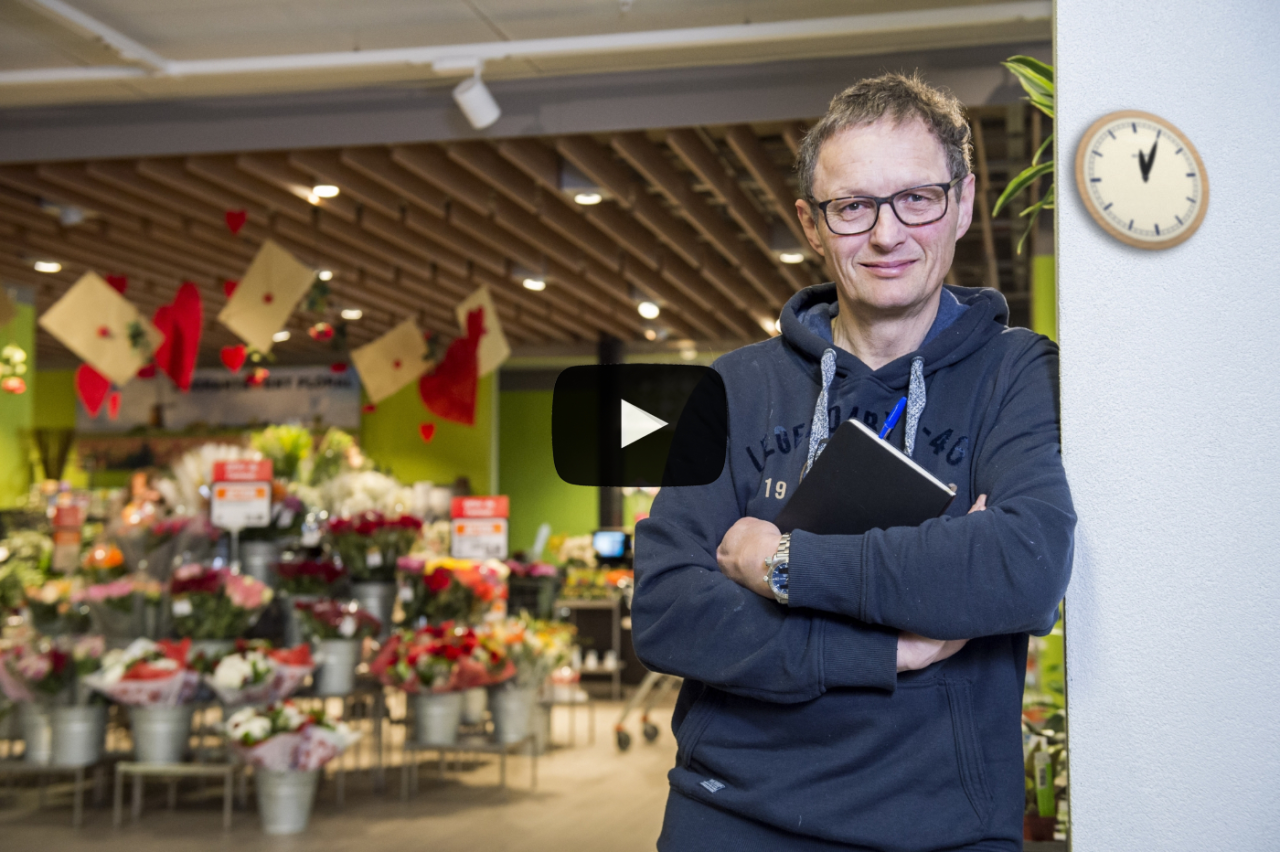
h=12 m=5
